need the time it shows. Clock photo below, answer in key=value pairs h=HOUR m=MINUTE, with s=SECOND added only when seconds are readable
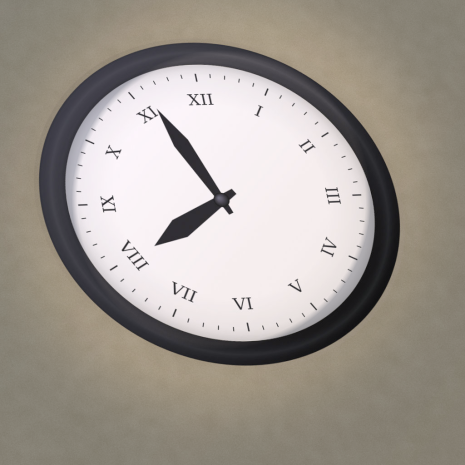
h=7 m=56
